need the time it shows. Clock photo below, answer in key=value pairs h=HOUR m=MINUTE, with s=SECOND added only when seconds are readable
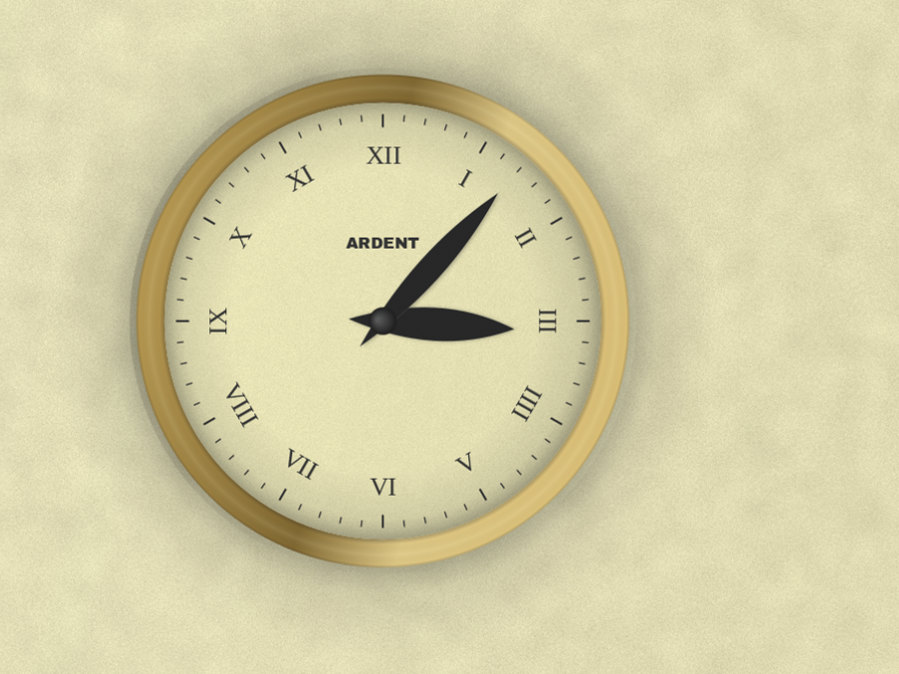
h=3 m=7
